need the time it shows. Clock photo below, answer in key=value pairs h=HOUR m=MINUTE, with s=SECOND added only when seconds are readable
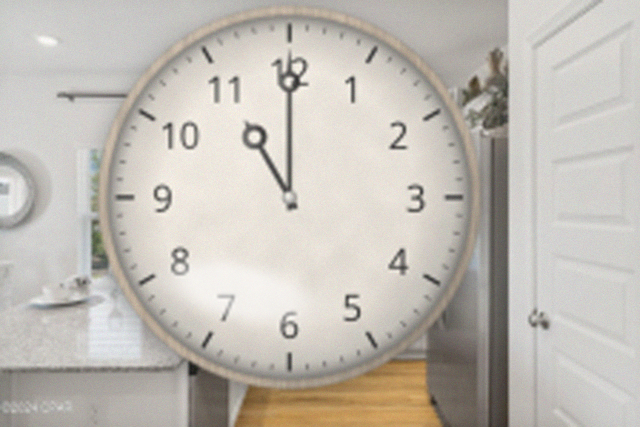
h=11 m=0
